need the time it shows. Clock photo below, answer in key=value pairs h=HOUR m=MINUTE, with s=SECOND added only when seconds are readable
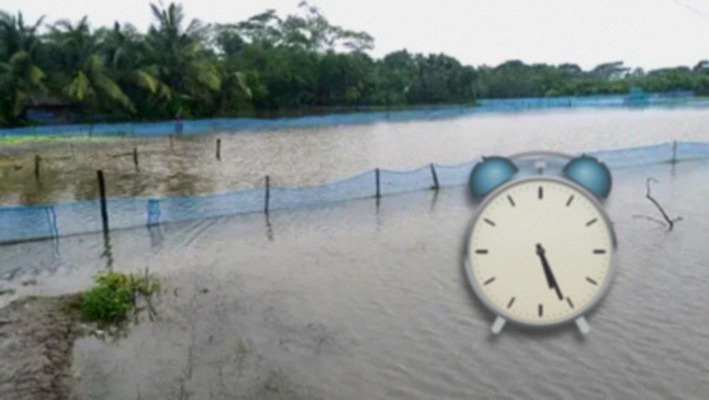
h=5 m=26
